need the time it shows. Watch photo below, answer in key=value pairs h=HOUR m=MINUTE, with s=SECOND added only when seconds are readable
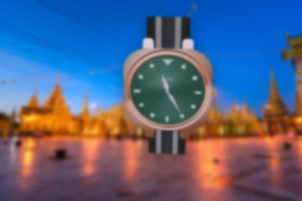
h=11 m=25
